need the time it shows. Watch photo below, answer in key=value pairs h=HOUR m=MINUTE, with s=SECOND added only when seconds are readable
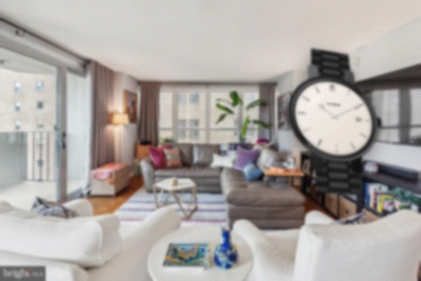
h=10 m=10
